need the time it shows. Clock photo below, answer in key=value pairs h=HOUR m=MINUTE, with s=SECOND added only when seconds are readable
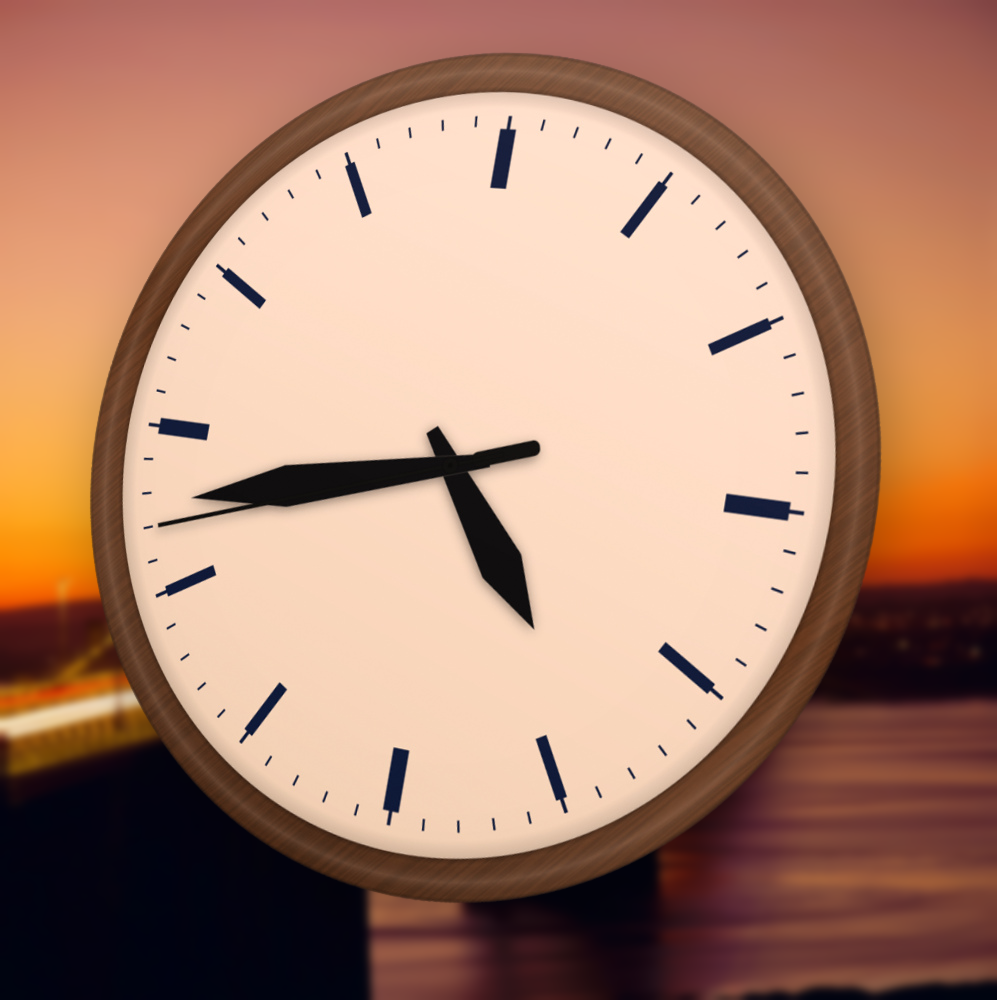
h=4 m=42 s=42
